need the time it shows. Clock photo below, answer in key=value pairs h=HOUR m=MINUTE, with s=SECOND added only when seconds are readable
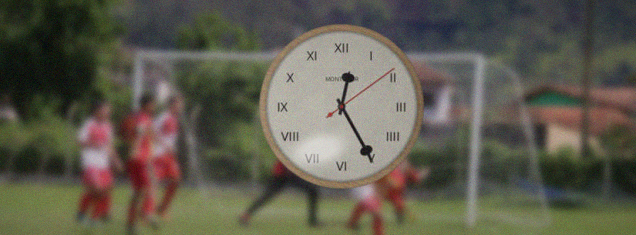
h=12 m=25 s=9
